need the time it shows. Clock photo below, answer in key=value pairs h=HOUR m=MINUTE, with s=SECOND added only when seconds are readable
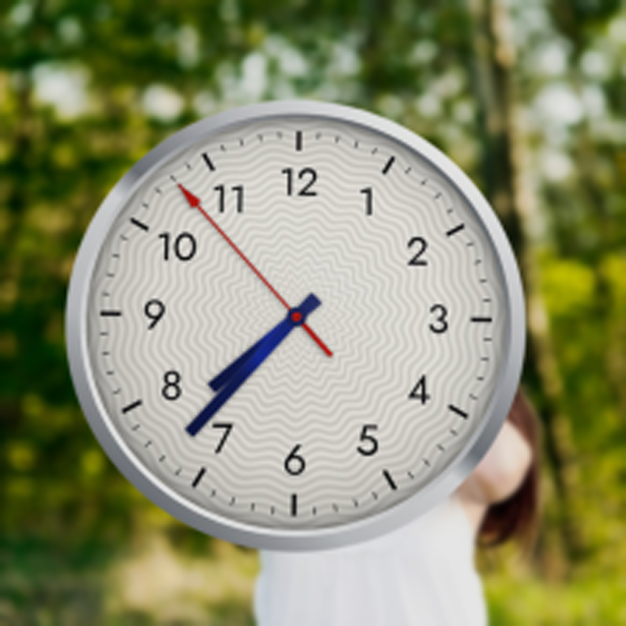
h=7 m=36 s=53
